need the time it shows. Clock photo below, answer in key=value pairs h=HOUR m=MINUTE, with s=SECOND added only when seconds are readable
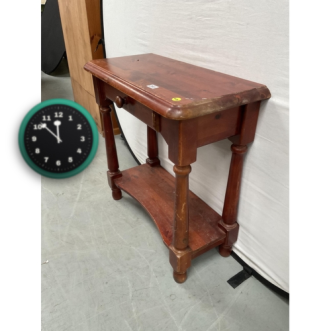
h=11 m=52
